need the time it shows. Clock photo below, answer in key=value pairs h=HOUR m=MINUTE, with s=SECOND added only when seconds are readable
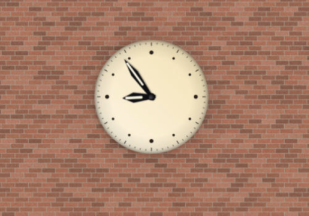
h=8 m=54
